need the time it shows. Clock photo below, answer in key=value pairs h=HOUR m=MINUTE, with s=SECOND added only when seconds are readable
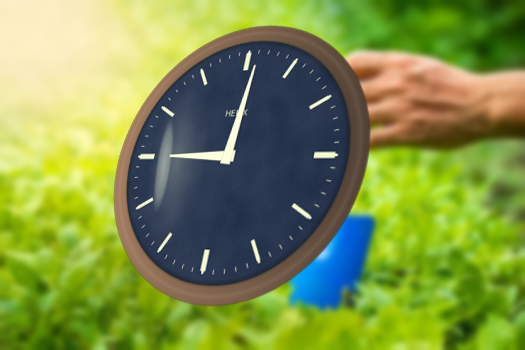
h=9 m=1
